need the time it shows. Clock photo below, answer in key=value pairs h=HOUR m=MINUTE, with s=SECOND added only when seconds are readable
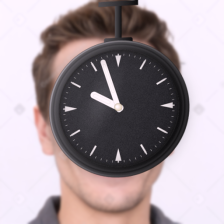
h=9 m=57
